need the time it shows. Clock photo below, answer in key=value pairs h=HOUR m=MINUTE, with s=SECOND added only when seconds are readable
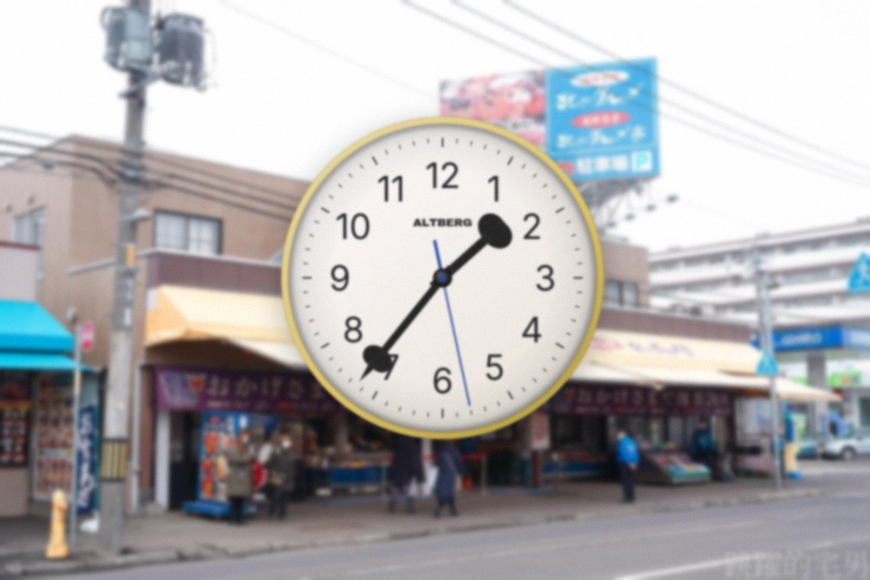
h=1 m=36 s=28
